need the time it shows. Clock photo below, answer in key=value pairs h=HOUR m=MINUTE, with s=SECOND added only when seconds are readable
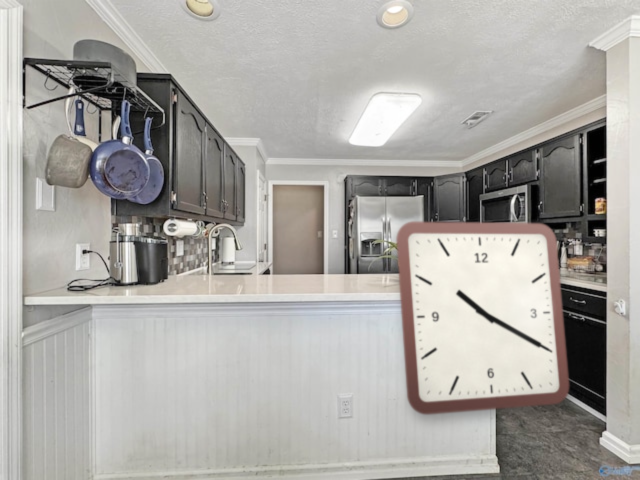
h=10 m=20
